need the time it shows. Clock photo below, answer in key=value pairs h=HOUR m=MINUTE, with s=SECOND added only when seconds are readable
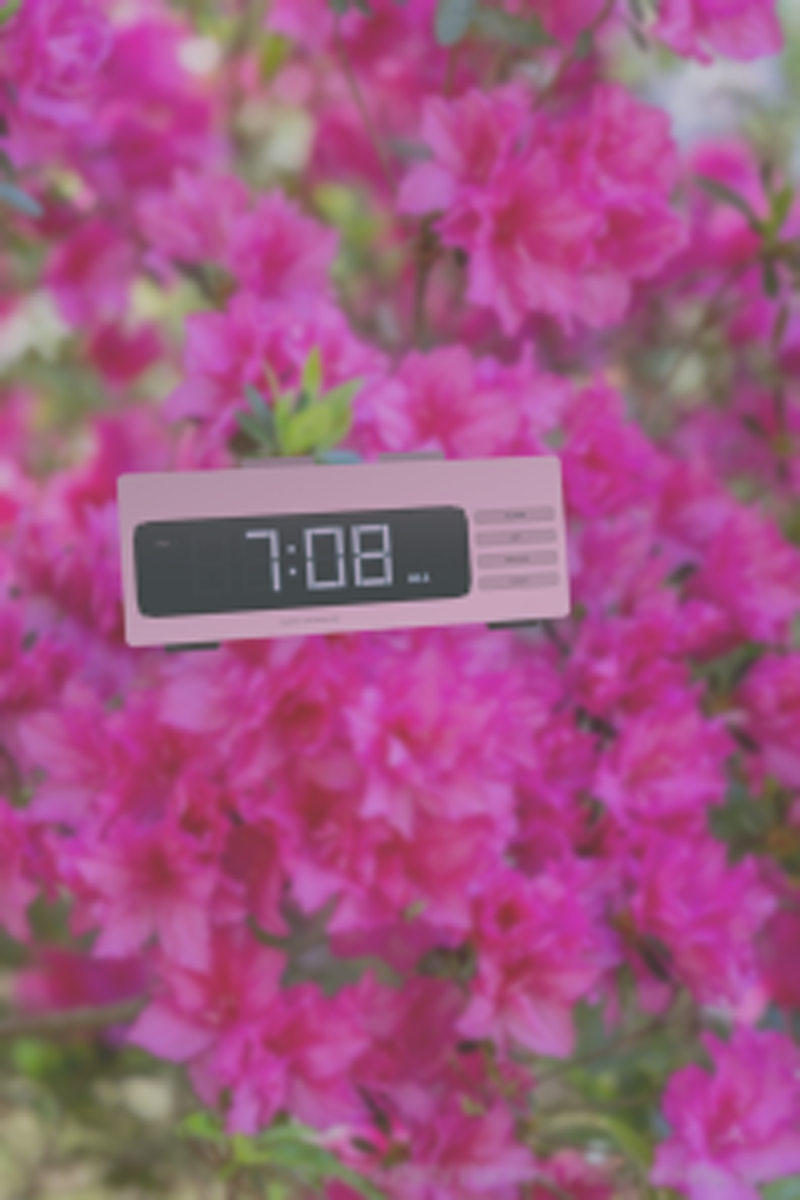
h=7 m=8
